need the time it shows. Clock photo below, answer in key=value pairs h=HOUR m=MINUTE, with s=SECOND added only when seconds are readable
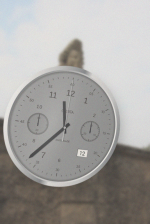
h=11 m=37
